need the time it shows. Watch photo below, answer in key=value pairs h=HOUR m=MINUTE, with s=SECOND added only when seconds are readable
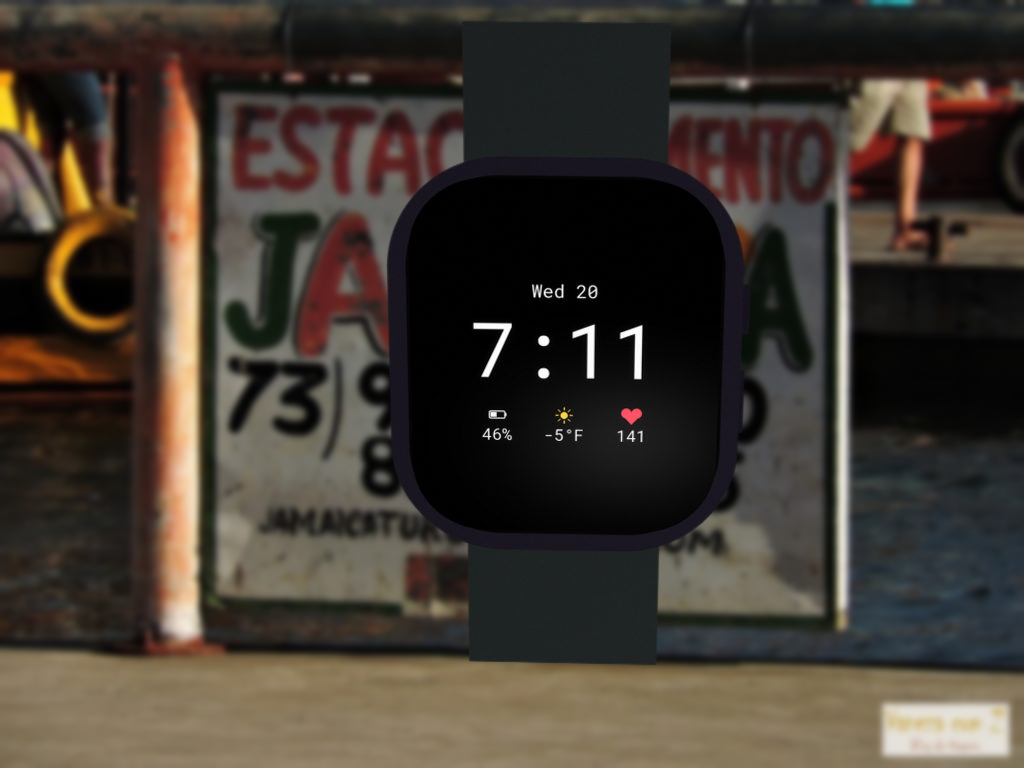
h=7 m=11
